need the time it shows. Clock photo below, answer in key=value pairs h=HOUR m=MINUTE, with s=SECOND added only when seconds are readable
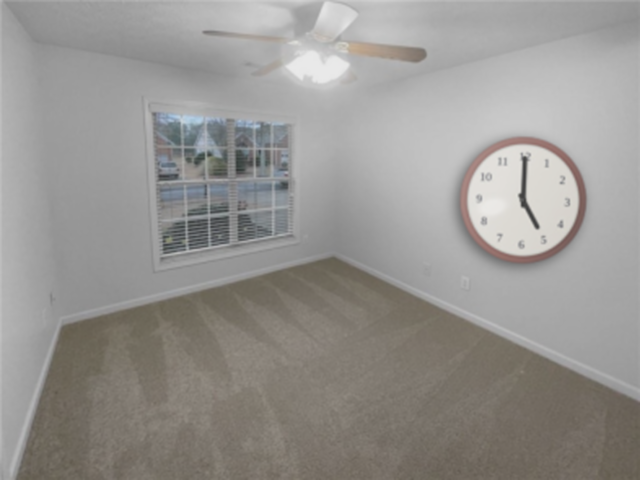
h=5 m=0
